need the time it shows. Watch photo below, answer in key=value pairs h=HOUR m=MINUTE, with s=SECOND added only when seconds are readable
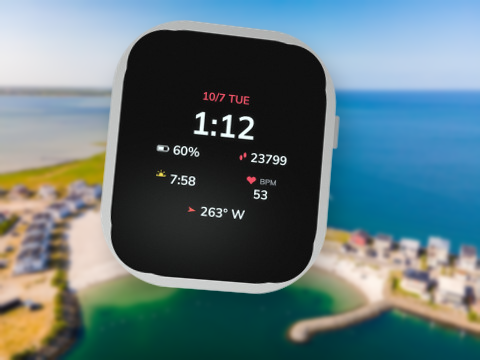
h=1 m=12
